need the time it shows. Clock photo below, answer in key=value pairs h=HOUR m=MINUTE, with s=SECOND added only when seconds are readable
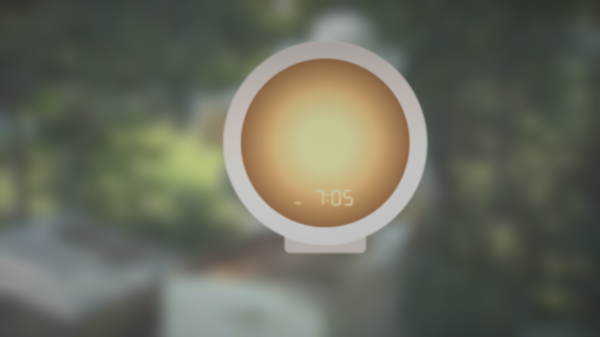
h=7 m=5
